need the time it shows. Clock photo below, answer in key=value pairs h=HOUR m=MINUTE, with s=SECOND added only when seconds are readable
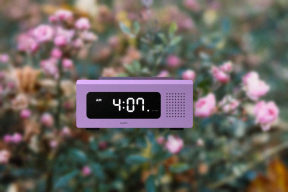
h=4 m=7
